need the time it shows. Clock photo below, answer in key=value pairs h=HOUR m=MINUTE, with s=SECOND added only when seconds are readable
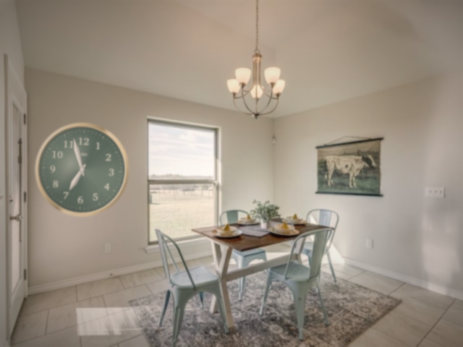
h=6 m=57
